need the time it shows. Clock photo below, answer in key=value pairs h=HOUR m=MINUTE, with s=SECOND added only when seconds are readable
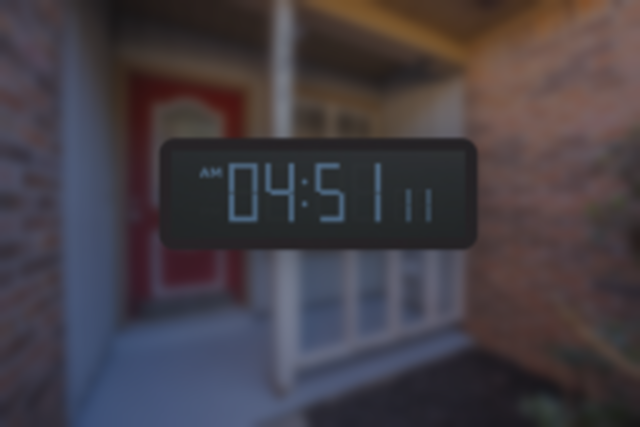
h=4 m=51 s=11
